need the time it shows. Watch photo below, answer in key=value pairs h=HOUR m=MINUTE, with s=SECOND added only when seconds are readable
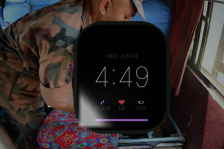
h=4 m=49
